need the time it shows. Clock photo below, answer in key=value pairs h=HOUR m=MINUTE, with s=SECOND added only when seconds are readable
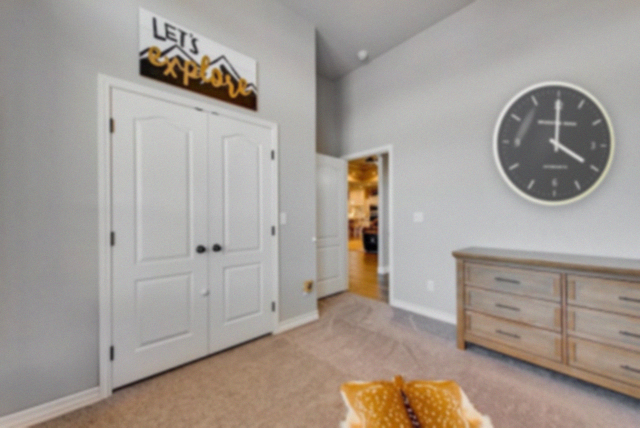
h=4 m=0
